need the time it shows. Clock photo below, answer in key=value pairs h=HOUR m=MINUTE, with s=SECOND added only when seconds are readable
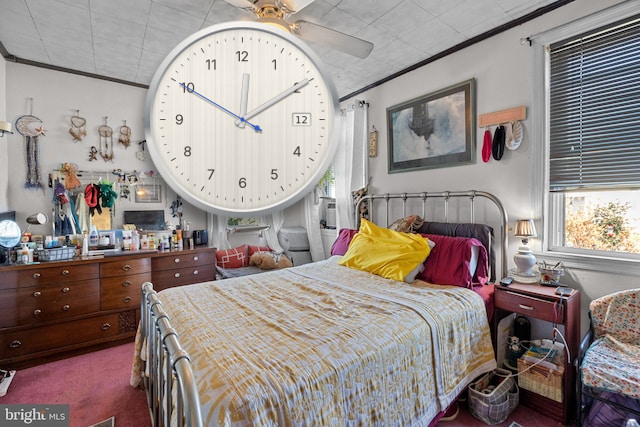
h=12 m=9 s=50
